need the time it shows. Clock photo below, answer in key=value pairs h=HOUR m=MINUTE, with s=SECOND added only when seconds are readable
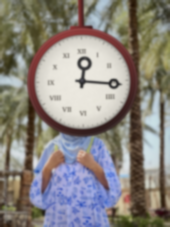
h=12 m=16
